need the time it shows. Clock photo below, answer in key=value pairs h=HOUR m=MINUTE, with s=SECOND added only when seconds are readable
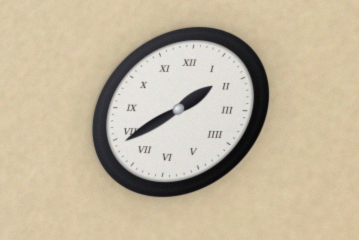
h=1 m=39
